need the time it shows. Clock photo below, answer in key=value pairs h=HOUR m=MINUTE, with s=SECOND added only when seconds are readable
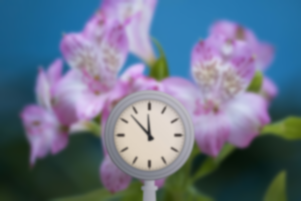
h=11 m=53
